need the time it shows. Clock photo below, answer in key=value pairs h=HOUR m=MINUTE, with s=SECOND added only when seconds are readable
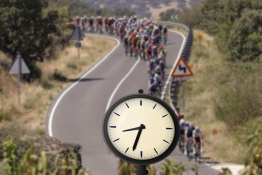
h=8 m=33
